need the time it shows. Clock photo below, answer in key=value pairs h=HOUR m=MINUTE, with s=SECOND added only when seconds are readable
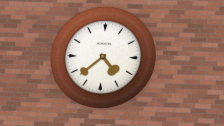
h=4 m=38
